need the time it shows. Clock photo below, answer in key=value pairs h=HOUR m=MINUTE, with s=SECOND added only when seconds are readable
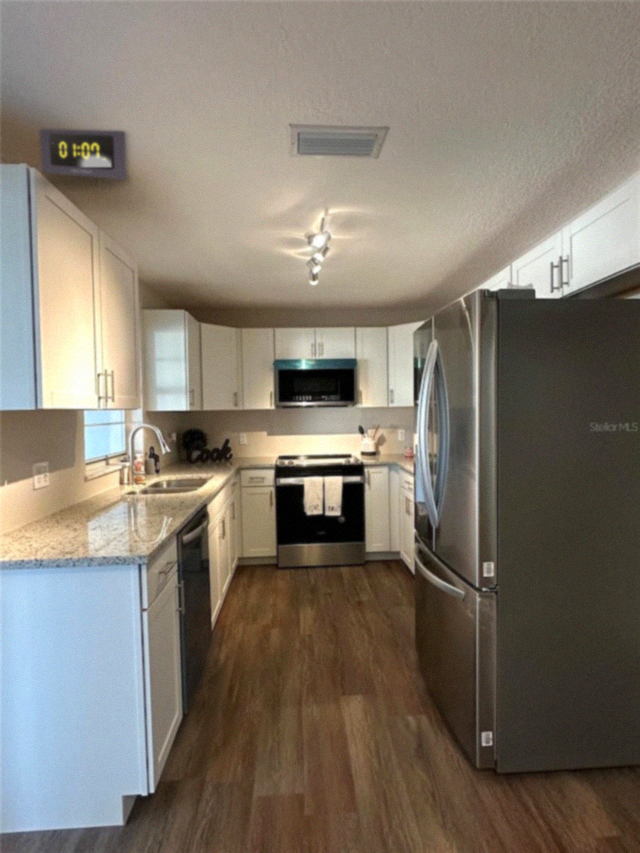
h=1 m=7
